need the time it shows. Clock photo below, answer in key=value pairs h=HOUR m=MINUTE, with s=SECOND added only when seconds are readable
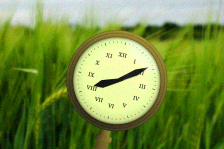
h=8 m=9
